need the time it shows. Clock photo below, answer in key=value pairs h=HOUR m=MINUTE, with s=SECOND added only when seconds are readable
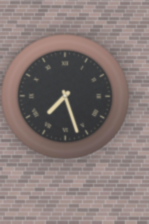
h=7 m=27
